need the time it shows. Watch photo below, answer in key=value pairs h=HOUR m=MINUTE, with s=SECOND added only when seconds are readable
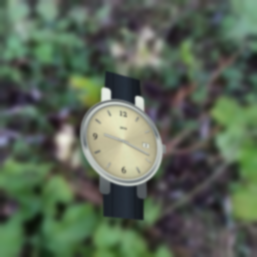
h=9 m=18
